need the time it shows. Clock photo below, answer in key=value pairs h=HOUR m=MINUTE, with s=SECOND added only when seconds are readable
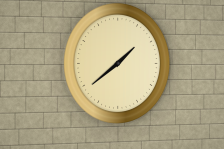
h=1 m=39
